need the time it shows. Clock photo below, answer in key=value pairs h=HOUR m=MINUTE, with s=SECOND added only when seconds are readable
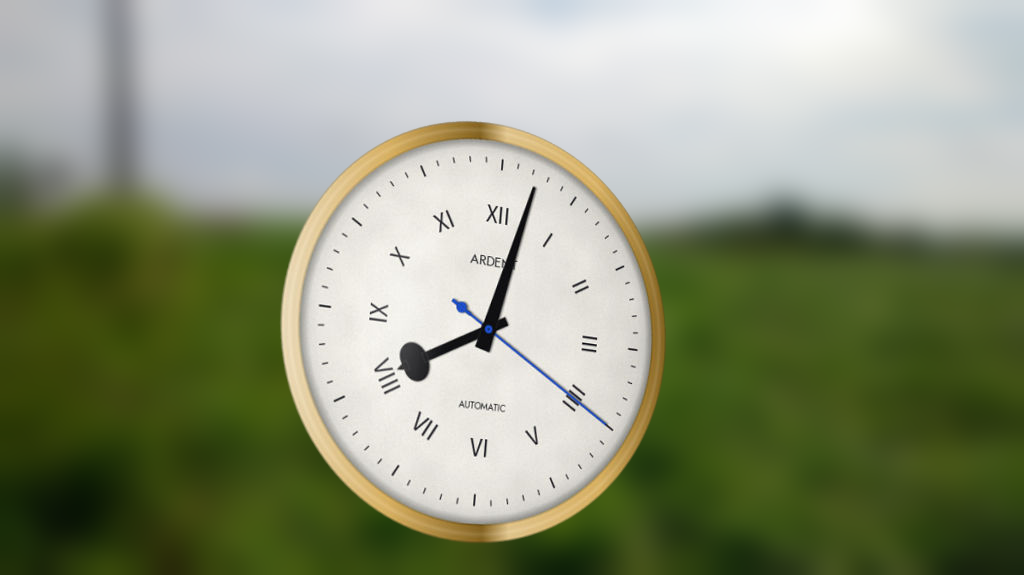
h=8 m=2 s=20
